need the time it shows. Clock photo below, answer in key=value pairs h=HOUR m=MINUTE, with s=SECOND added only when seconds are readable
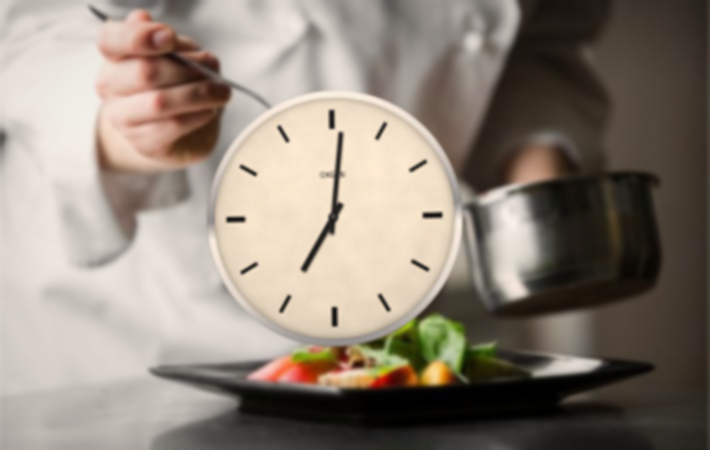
h=7 m=1
